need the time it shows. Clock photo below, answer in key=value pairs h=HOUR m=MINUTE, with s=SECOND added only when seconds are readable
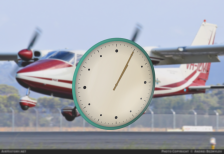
h=1 m=5
